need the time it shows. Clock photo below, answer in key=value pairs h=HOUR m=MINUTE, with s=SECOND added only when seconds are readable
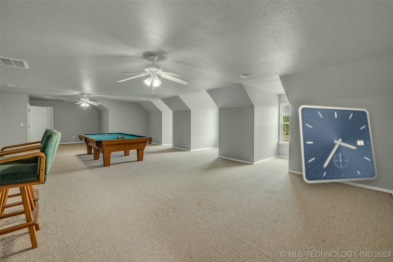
h=3 m=36
